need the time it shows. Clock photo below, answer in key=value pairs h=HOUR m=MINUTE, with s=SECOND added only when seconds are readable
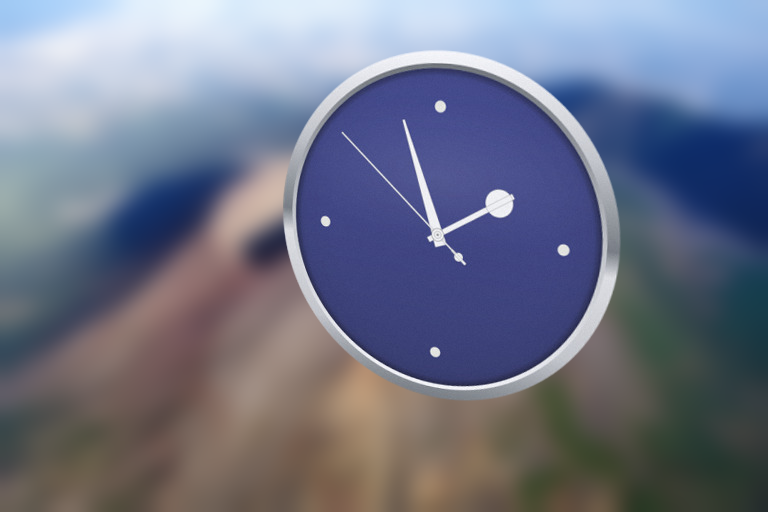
h=1 m=56 s=52
